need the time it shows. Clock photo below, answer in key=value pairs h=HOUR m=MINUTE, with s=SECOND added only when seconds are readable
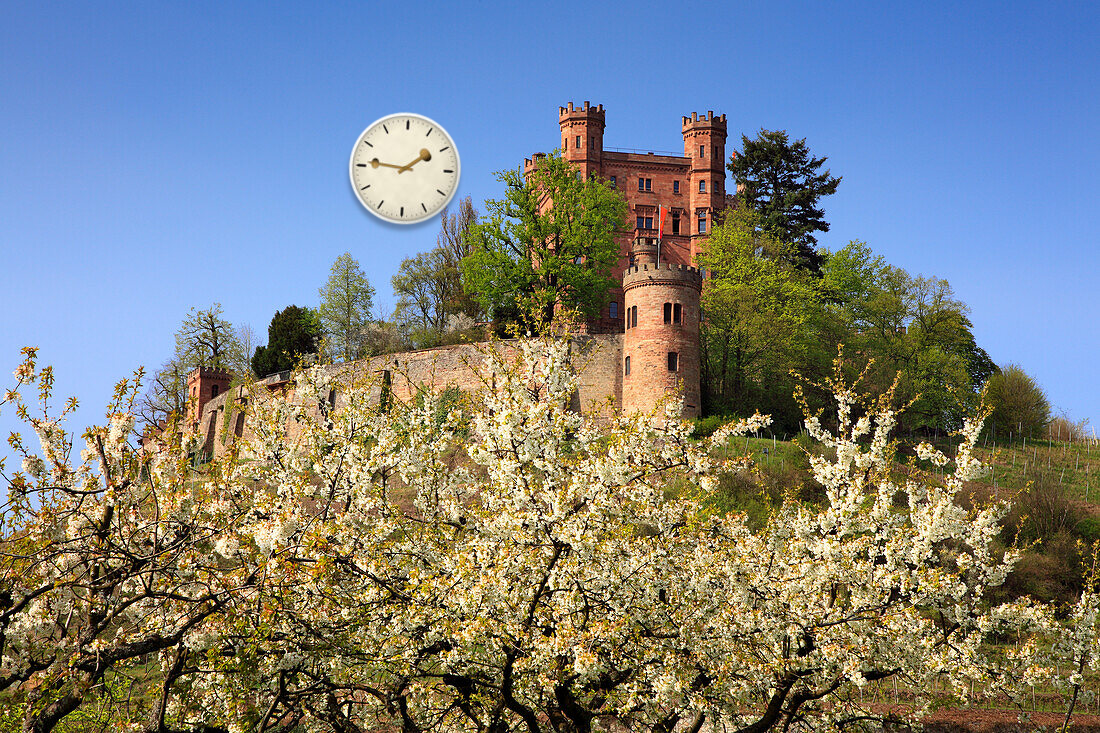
h=1 m=46
